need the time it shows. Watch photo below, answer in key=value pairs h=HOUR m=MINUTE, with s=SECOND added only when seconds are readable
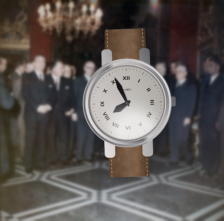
h=7 m=56
